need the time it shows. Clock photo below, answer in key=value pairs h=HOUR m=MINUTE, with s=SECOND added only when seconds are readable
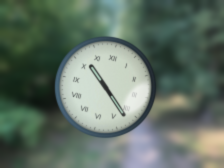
h=10 m=22
